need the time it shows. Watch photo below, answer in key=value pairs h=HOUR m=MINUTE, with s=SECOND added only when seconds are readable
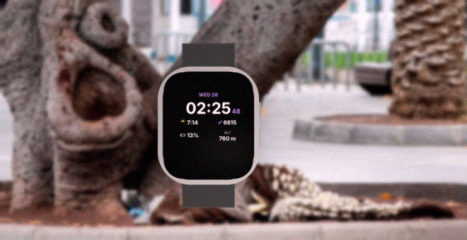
h=2 m=25
